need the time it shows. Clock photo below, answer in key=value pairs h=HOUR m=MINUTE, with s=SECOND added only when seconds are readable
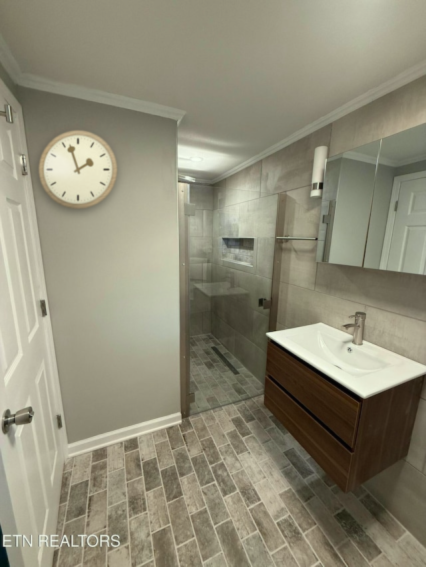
h=1 m=57
